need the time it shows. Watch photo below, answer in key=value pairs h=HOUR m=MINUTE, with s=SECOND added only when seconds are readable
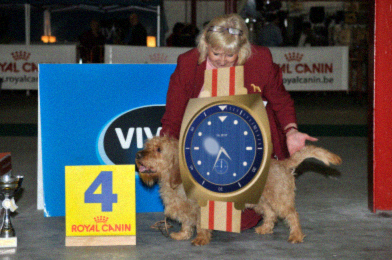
h=4 m=34
